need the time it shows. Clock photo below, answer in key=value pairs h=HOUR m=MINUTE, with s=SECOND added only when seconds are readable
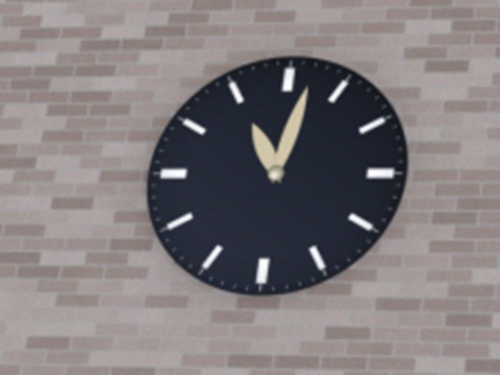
h=11 m=2
